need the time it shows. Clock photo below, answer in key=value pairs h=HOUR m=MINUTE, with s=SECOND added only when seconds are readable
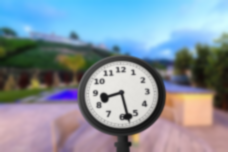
h=8 m=28
